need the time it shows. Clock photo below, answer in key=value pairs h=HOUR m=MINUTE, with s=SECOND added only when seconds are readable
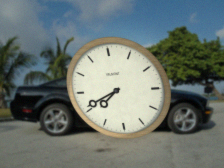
h=7 m=41
